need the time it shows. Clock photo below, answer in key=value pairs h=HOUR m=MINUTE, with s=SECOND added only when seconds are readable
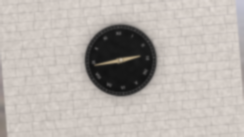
h=2 m=44
